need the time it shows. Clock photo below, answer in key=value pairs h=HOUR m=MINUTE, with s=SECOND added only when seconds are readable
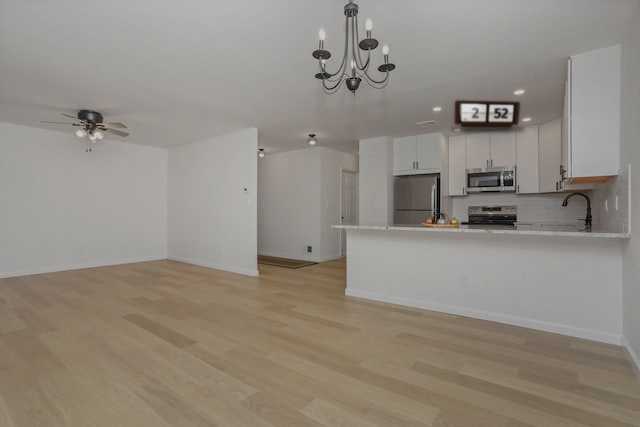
h=2 m=52
